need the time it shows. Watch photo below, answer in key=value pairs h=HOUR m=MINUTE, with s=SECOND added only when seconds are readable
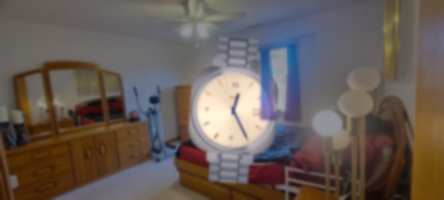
h=12 m=25
